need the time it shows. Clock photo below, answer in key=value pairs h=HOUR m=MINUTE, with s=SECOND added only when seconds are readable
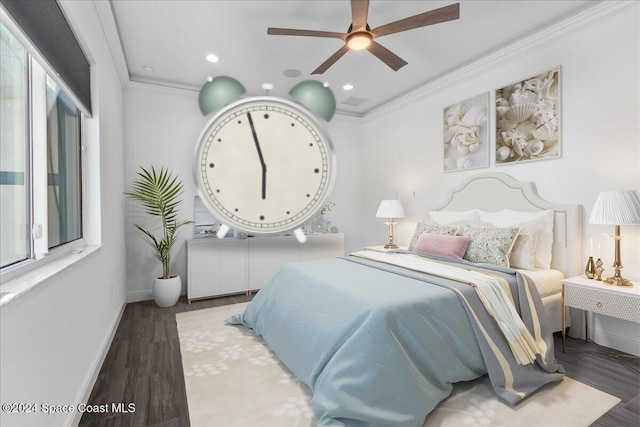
h=5 m=57
